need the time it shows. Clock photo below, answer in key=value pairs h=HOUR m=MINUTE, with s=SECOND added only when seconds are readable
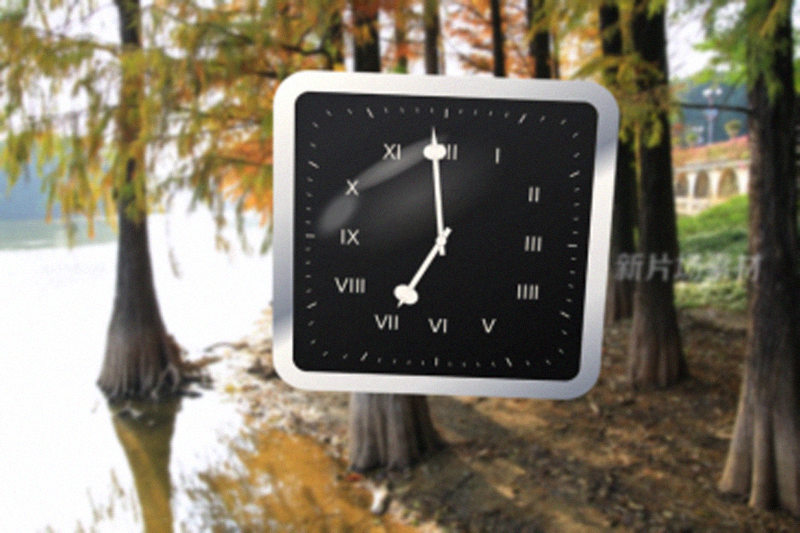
h=6 m=59
